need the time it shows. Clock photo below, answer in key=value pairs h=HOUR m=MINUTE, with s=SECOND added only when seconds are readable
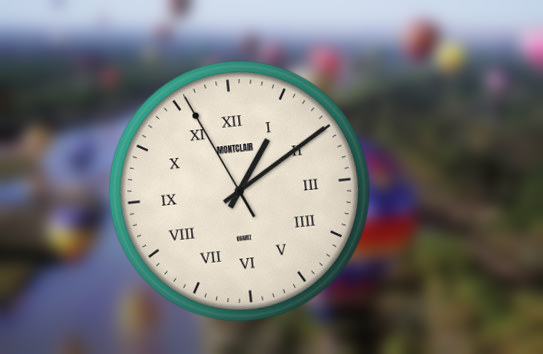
h=1 m=9 s=56
